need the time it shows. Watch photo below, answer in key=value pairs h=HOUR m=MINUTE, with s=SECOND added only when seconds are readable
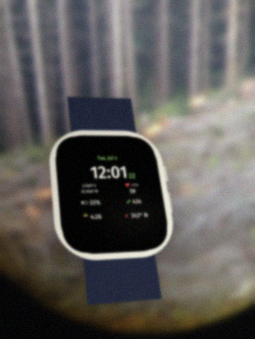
h=12 m=1
